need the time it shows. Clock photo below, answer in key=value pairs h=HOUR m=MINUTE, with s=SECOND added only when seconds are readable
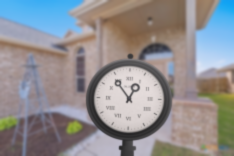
h=12 m=54
